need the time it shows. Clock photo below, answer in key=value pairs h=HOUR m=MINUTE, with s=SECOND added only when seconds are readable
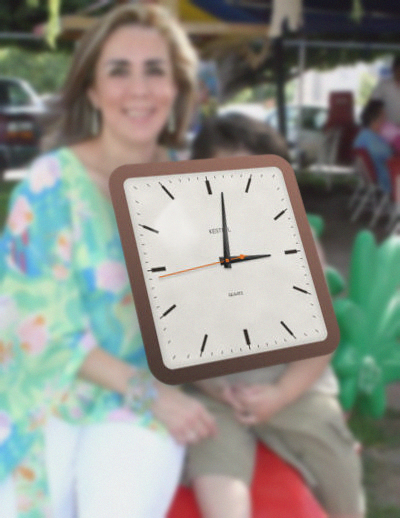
h=3 m=1 s=44
